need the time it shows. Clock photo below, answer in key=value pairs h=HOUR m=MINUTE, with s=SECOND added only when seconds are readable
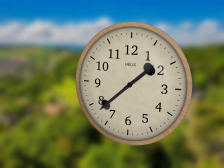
h=1 m=38
